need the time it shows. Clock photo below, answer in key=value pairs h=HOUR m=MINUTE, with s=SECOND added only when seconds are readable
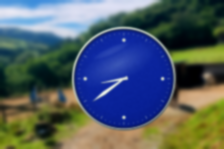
h=8 m=39
